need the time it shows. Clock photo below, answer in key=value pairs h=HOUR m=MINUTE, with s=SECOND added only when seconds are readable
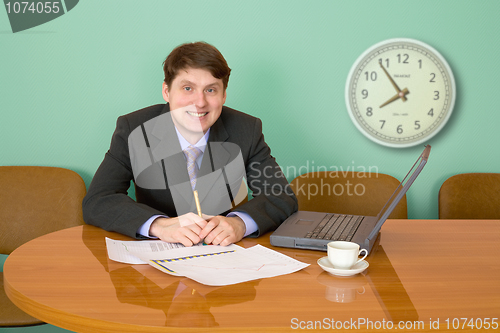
h=7 m=54
